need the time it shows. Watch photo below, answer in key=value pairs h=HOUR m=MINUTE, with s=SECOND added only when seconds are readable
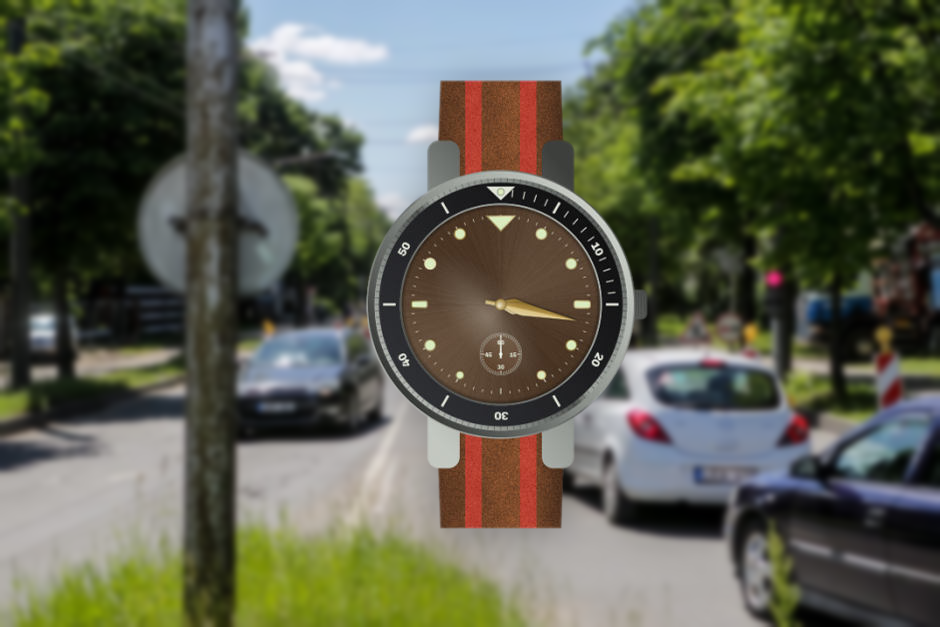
h=3 m=17
